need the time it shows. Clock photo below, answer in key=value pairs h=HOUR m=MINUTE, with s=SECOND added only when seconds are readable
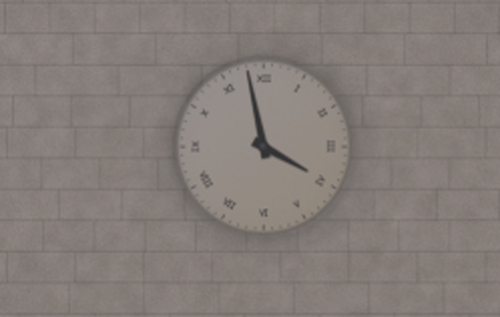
h=3 m=58
